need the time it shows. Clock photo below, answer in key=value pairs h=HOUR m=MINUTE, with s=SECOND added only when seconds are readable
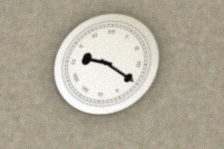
h=9 m=20
